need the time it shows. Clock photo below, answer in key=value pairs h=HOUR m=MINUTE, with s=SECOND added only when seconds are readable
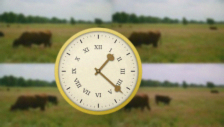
h=1 m=22
